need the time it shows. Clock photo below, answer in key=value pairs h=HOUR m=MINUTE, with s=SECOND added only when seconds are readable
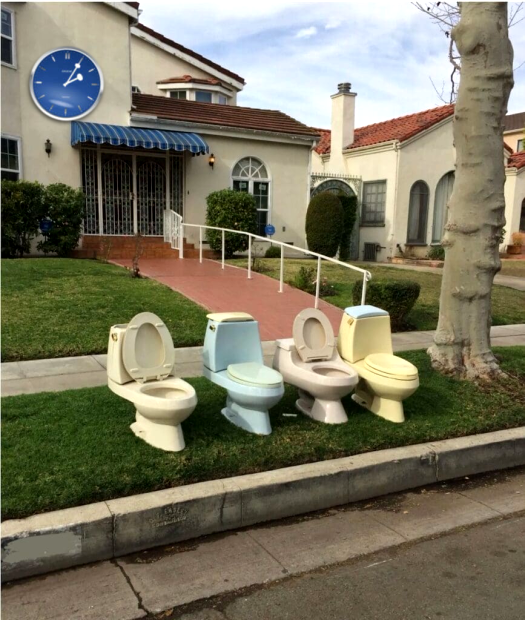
h=2 m=5
